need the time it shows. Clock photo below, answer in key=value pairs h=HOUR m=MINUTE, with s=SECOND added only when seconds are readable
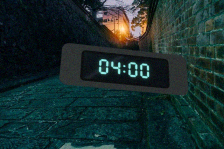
h=4 m=0
